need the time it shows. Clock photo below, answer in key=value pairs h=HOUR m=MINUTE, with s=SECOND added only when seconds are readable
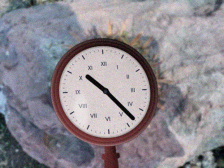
h=10 m=23
